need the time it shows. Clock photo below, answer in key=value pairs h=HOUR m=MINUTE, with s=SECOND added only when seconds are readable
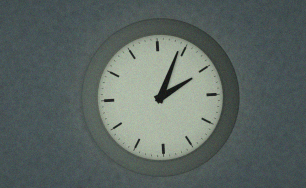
h=2 m=4
